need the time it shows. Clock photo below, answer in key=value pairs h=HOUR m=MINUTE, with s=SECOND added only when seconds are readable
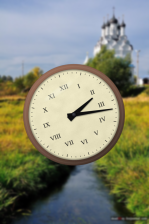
h=2 m=17
